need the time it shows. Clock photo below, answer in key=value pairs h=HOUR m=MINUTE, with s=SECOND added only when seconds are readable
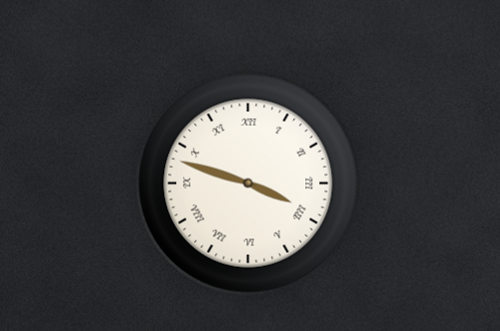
h=3 m=48
